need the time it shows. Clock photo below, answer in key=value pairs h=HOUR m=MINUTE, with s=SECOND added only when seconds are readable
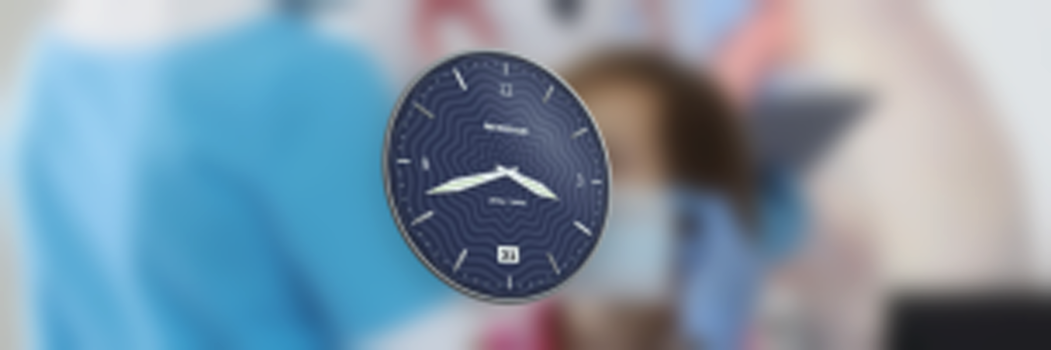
h=3 m=42
